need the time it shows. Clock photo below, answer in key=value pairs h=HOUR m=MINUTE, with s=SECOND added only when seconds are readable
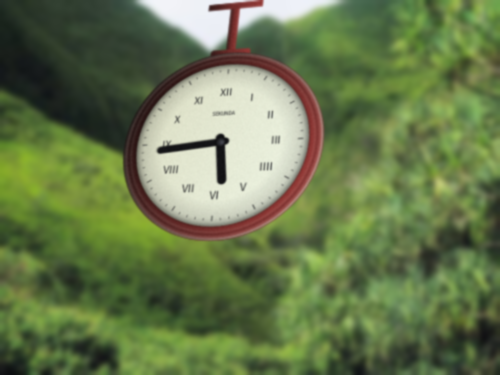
h=5 m=44
